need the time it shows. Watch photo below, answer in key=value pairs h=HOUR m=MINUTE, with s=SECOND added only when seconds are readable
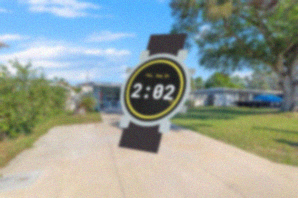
h=2 m=2
